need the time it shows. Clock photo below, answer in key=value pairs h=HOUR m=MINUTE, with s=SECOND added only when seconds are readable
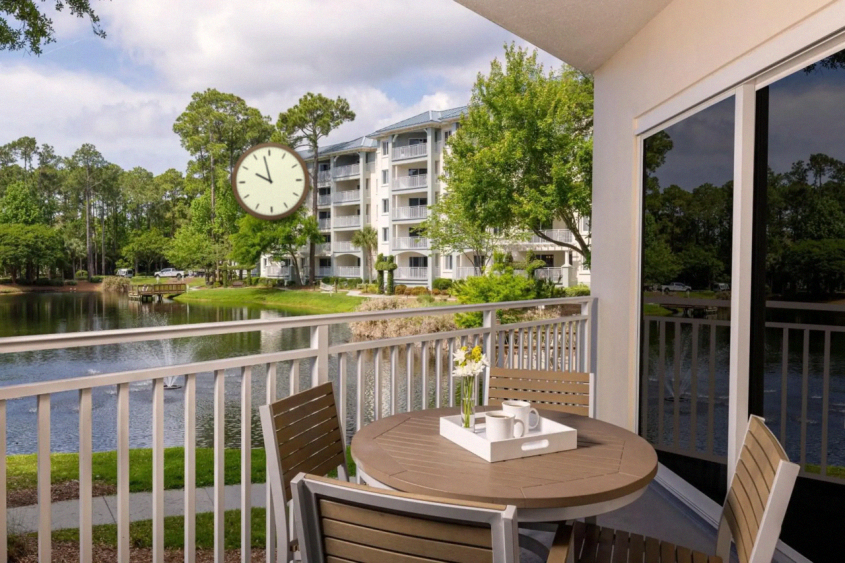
h=9 m=58
